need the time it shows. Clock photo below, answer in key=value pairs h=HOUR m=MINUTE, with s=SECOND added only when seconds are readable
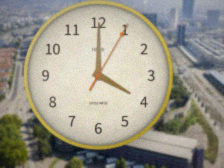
h=4 m=0 s=5
